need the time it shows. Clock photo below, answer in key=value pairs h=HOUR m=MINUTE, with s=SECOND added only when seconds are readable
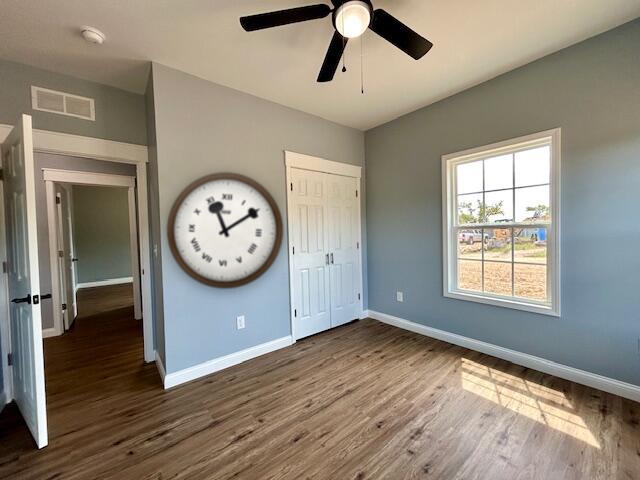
h=11 m=9
